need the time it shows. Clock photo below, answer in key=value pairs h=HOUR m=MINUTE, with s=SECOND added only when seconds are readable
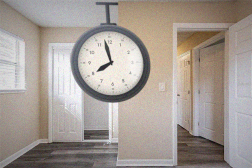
h=7 m=58
